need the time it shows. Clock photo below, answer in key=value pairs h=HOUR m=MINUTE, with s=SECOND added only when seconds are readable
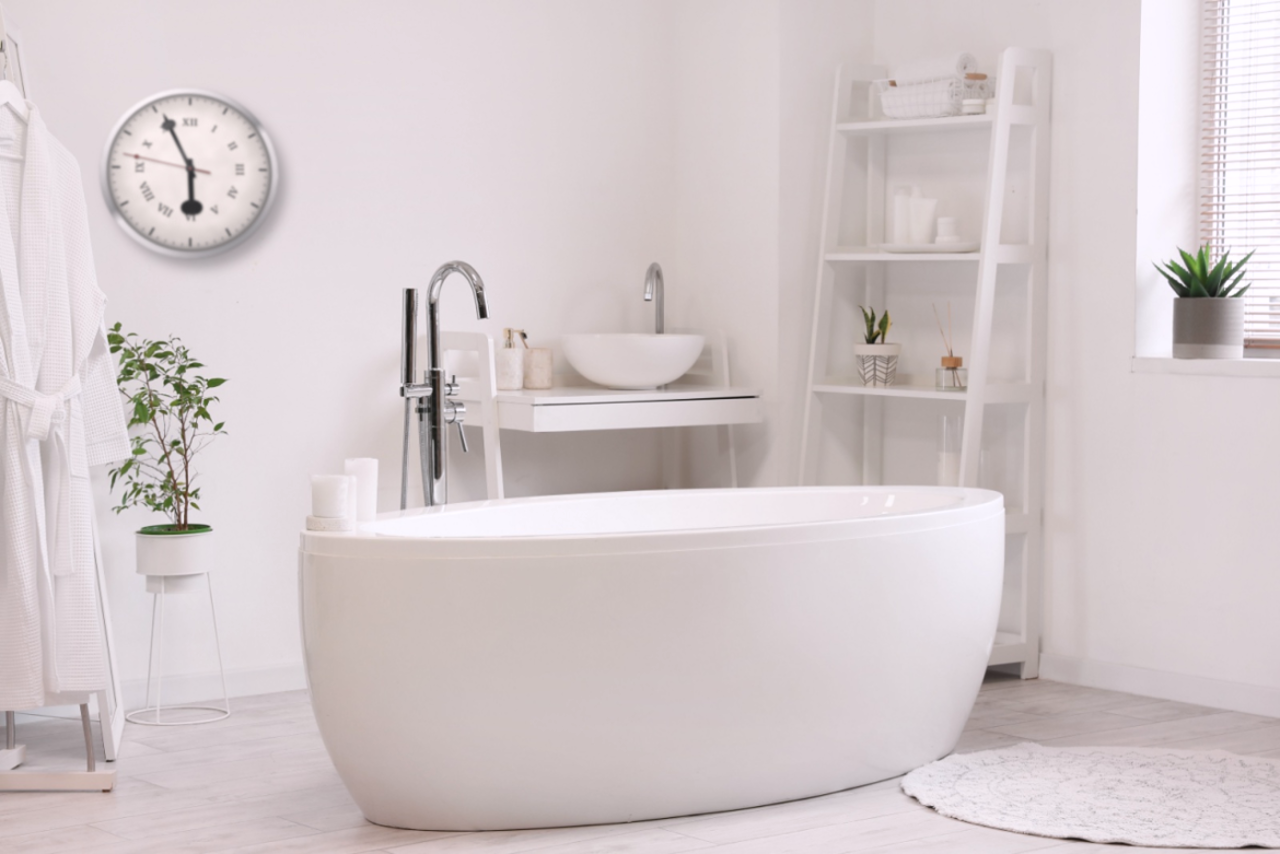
h=5 m=55 s=47
